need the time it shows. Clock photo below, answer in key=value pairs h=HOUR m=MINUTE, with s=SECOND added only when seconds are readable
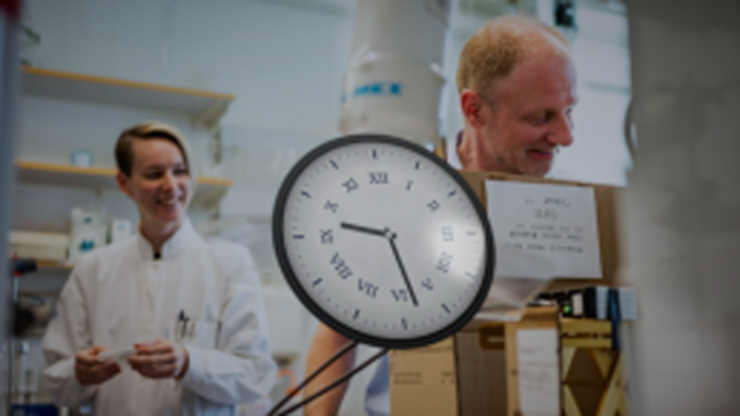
h=9 m=28
